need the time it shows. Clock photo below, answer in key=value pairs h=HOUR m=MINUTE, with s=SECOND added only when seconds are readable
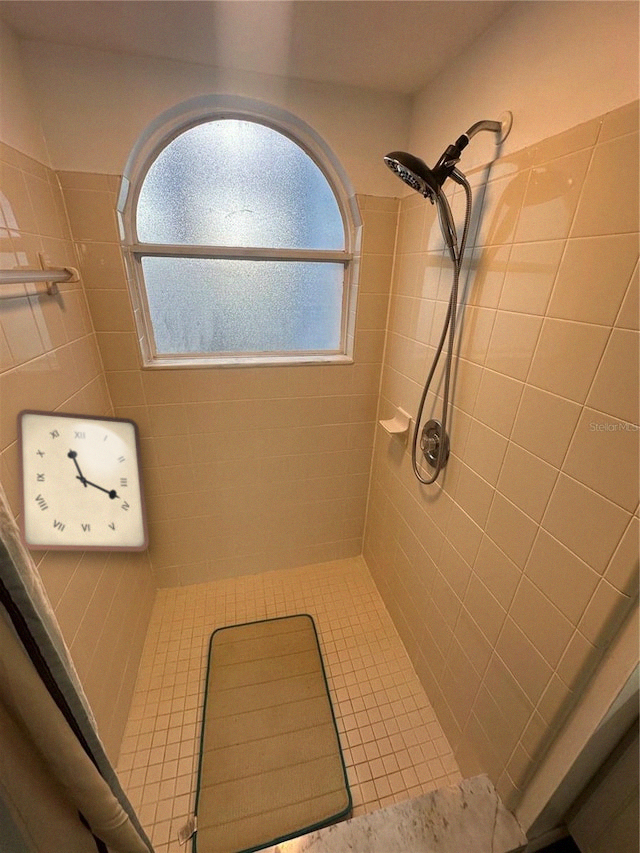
h=11 m=19
